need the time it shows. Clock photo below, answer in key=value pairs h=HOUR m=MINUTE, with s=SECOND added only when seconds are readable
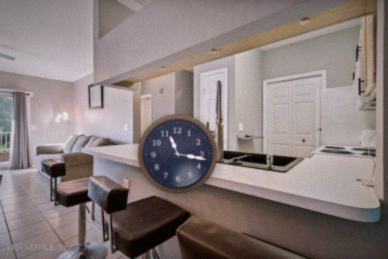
h=11 m=17
